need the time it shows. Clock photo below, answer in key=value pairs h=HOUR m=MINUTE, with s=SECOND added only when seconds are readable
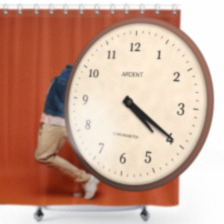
h=4 m=20
